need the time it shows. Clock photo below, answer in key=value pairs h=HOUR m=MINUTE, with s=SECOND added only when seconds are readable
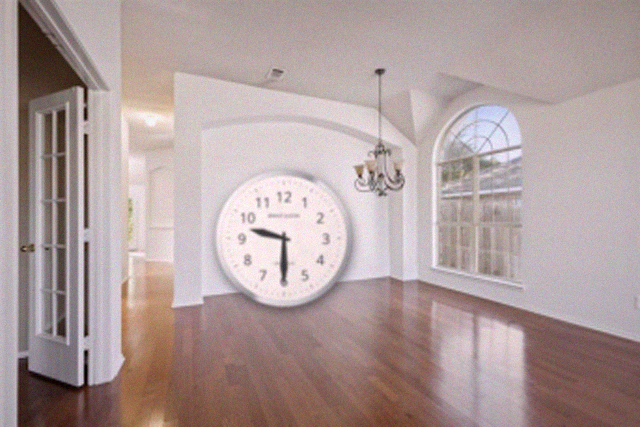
h=9 m=30
